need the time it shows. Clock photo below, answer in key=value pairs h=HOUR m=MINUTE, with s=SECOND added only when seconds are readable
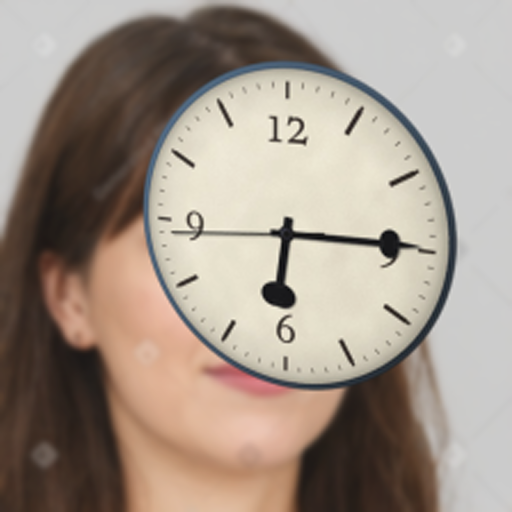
h=6 m=14 s=44
